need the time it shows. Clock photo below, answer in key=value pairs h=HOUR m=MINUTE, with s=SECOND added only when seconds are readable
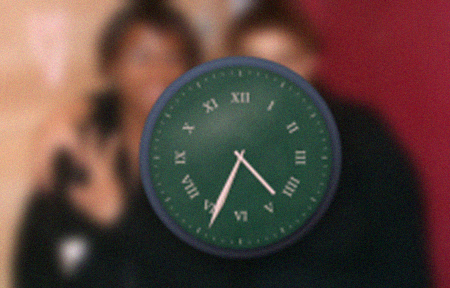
h=4 m=34
